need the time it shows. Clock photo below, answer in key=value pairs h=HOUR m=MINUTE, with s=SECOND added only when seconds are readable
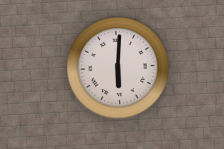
h=6 m=1
